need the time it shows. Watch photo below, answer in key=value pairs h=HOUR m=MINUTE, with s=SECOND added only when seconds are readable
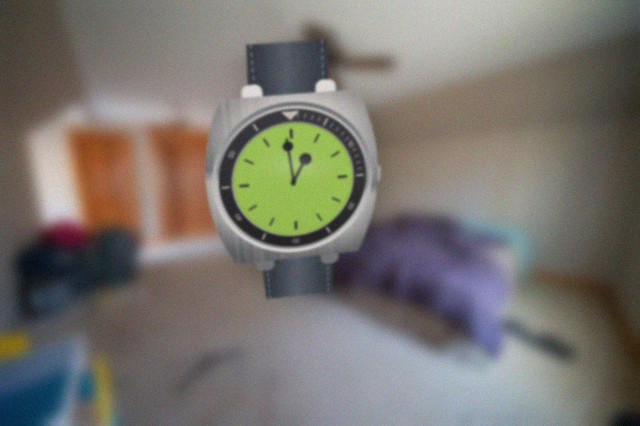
h=12 m=59
